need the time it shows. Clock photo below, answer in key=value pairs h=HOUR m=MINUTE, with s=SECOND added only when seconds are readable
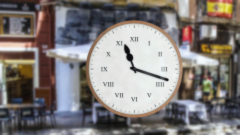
h=11 m=18
